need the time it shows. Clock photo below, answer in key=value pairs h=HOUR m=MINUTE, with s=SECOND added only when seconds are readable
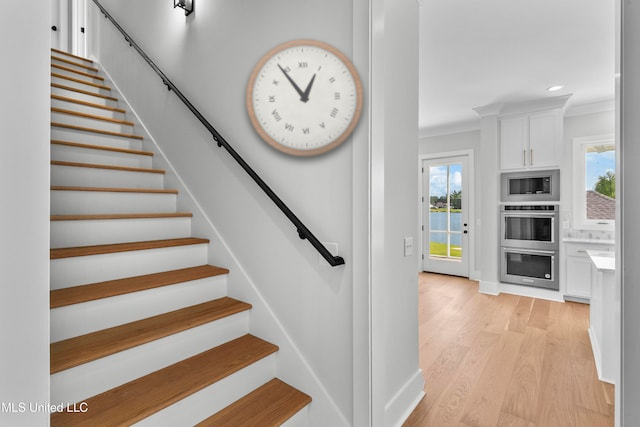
h=12 m=54
